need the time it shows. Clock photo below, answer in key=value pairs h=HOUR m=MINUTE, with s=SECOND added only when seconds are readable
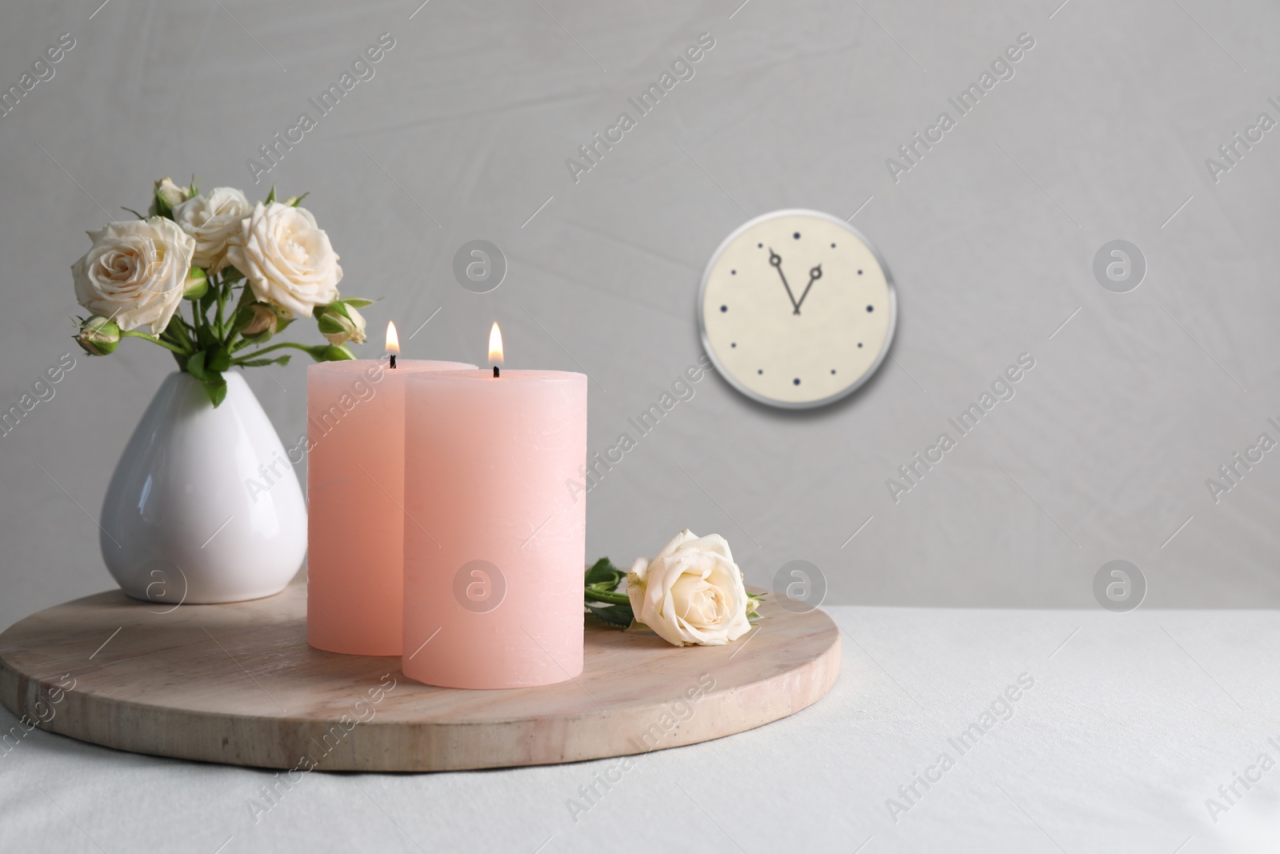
h=12 m=56
